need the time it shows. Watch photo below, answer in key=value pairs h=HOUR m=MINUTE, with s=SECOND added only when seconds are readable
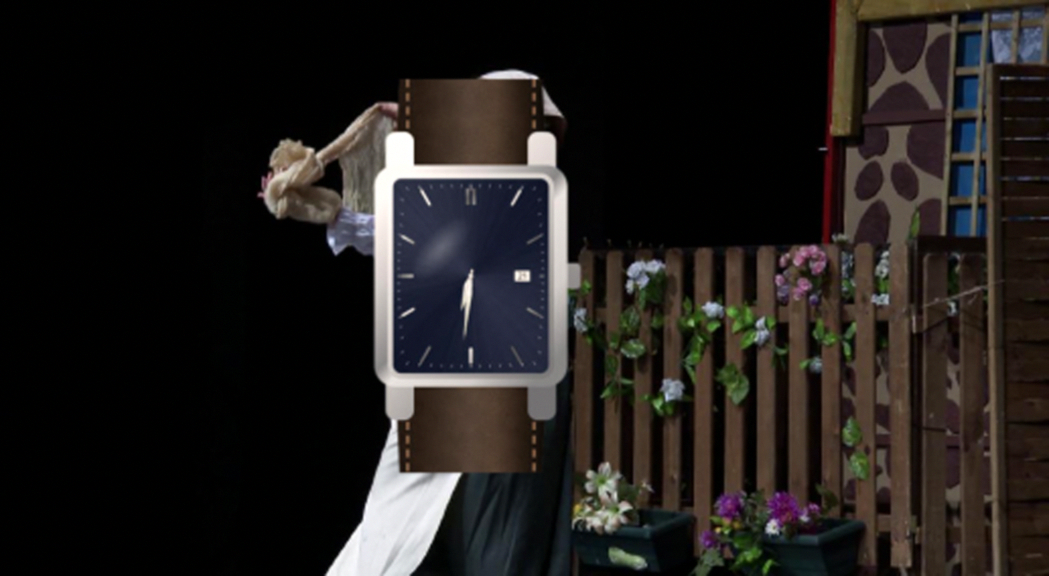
h=6 m=31
